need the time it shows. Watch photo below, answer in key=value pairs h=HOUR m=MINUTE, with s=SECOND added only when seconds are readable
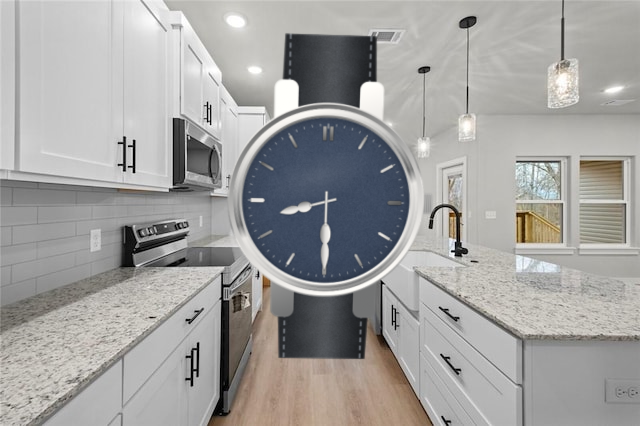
h=8 m=30
